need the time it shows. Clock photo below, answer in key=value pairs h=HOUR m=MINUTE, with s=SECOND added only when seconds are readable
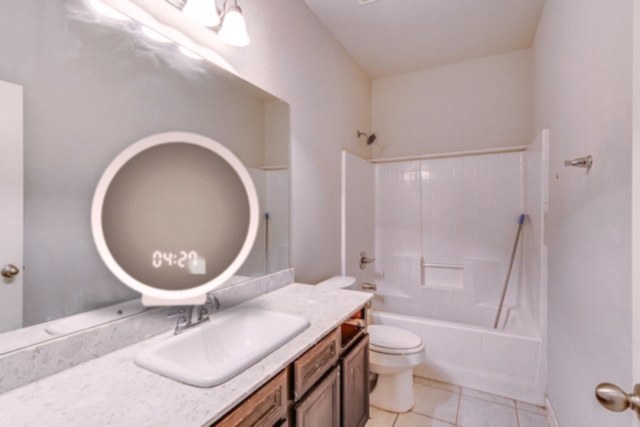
h=4 m=27
